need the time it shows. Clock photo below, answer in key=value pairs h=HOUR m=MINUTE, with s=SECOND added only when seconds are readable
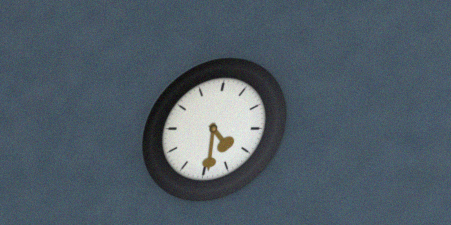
h=4 m=29
